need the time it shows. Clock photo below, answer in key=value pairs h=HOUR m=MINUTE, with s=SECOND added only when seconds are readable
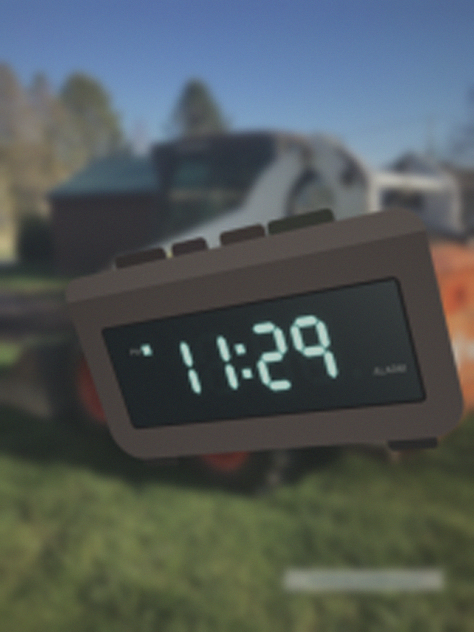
h=11 m=29
